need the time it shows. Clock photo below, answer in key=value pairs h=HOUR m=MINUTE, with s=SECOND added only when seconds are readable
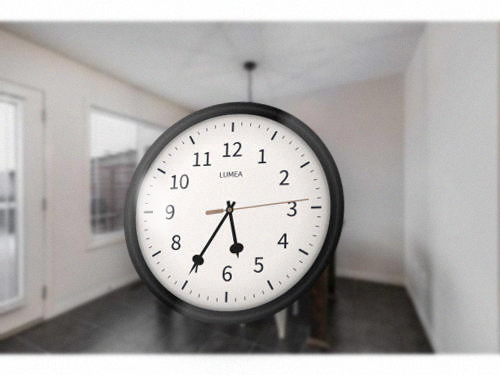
h=5 m=35 s=14
